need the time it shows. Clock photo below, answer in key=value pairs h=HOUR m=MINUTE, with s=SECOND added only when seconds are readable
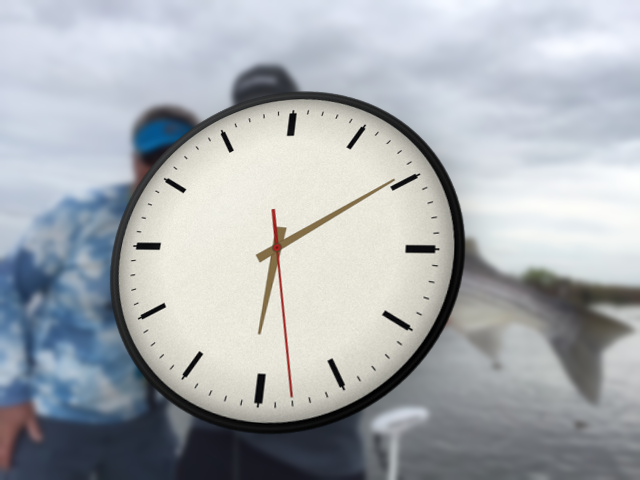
h=6 m=9 s=28
